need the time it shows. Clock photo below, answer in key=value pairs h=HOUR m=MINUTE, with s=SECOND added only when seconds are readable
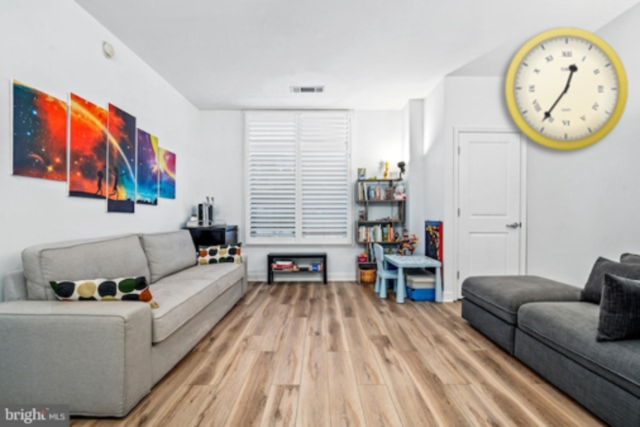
h=12 m=36
